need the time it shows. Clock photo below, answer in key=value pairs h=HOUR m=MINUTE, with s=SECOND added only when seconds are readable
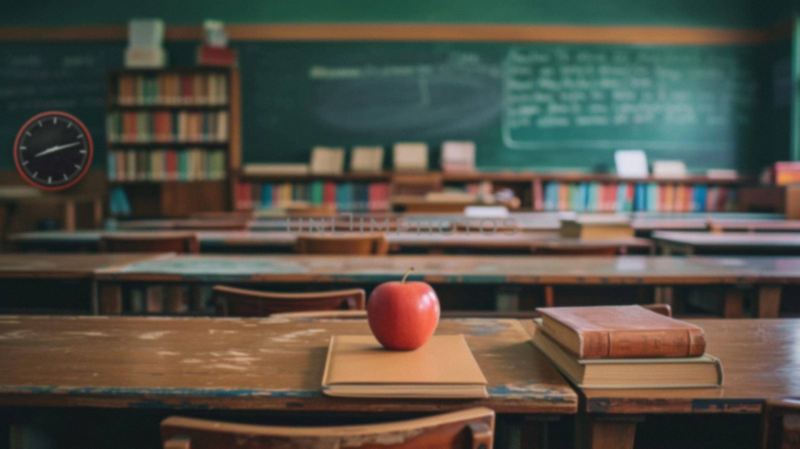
h=8 m=12
